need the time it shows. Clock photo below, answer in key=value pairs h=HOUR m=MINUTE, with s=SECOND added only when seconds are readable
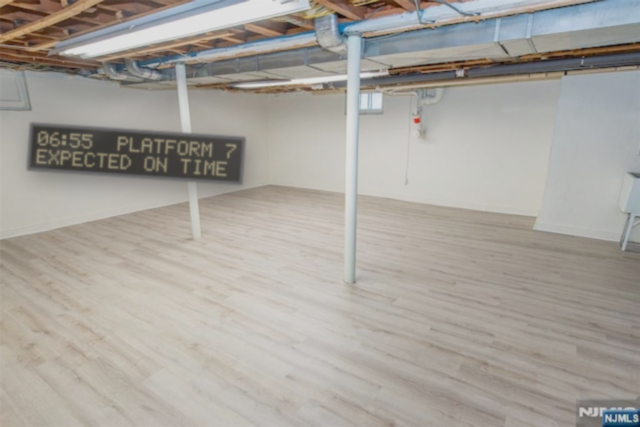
h=6 m=55
